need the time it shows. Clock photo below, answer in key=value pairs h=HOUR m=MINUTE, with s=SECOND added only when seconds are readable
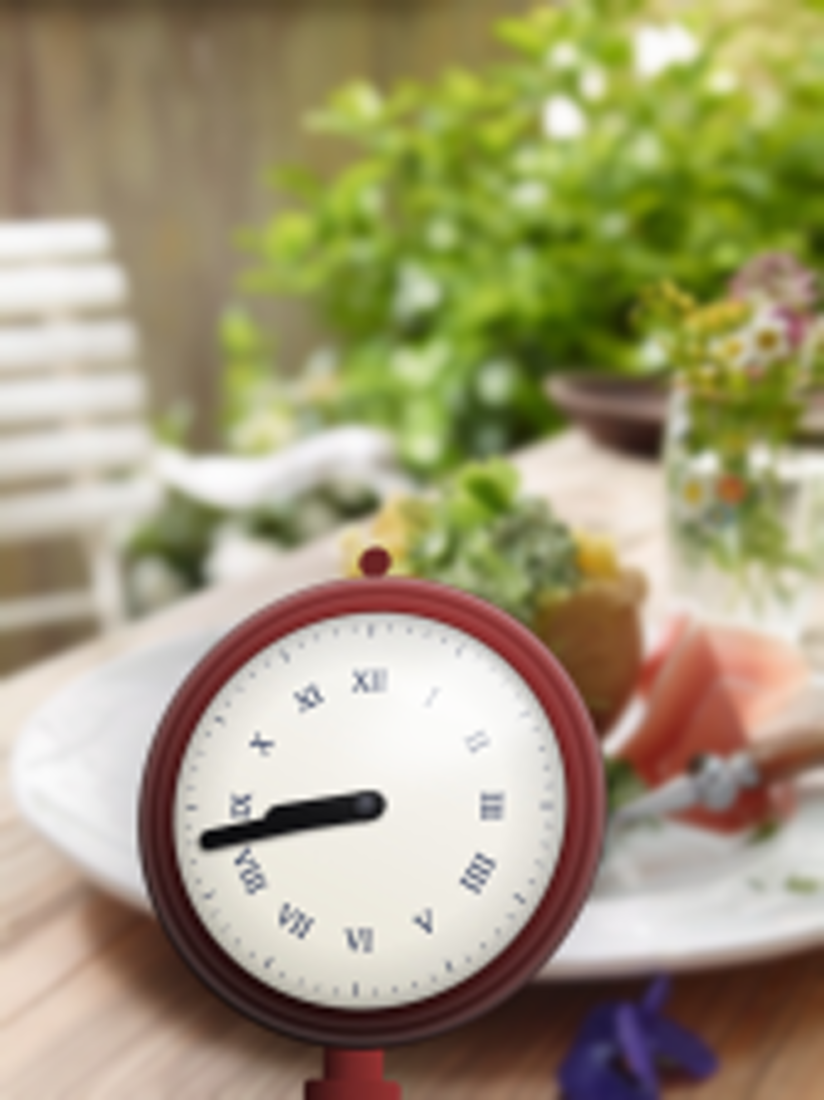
h=8 m=43
